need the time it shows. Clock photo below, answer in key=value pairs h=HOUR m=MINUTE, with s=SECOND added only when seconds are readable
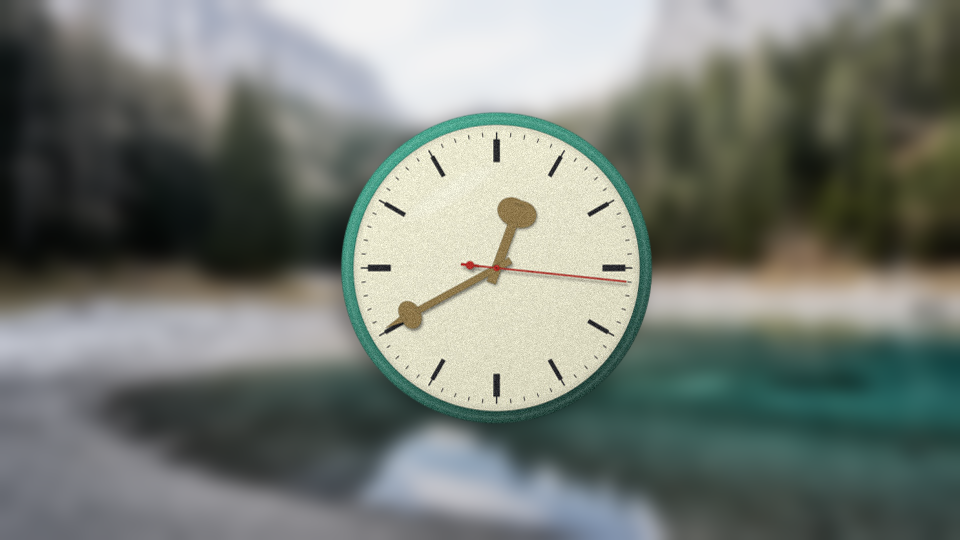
h=12 m=40 s=16
